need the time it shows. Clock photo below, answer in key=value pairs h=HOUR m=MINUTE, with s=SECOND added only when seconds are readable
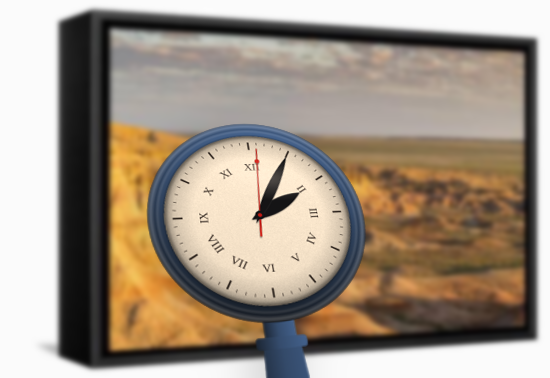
h=2 m=5 s=1
